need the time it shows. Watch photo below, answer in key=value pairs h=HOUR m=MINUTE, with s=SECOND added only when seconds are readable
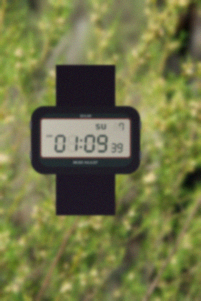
h=1 m=9
